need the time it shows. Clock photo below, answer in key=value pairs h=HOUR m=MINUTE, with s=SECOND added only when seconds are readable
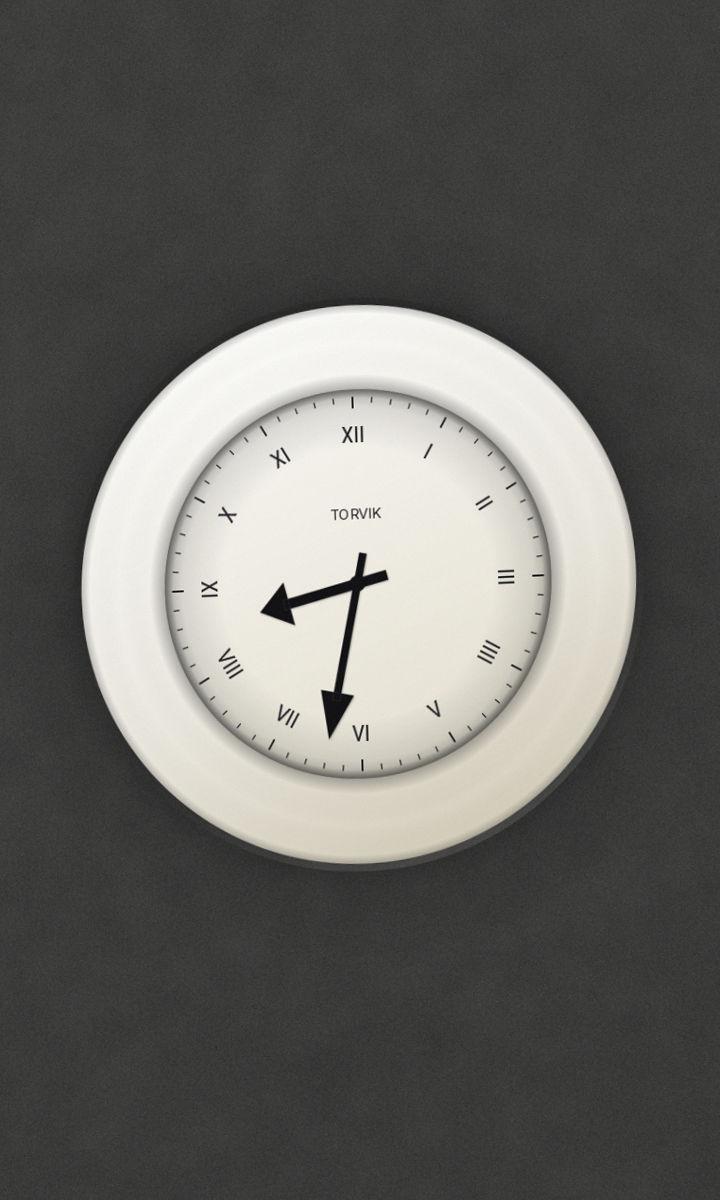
h=8 m=32
